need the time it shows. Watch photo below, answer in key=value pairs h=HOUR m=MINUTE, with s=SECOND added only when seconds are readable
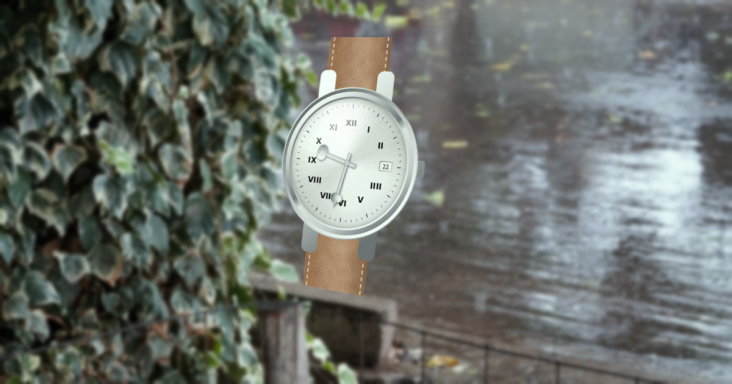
h=9 m=32
